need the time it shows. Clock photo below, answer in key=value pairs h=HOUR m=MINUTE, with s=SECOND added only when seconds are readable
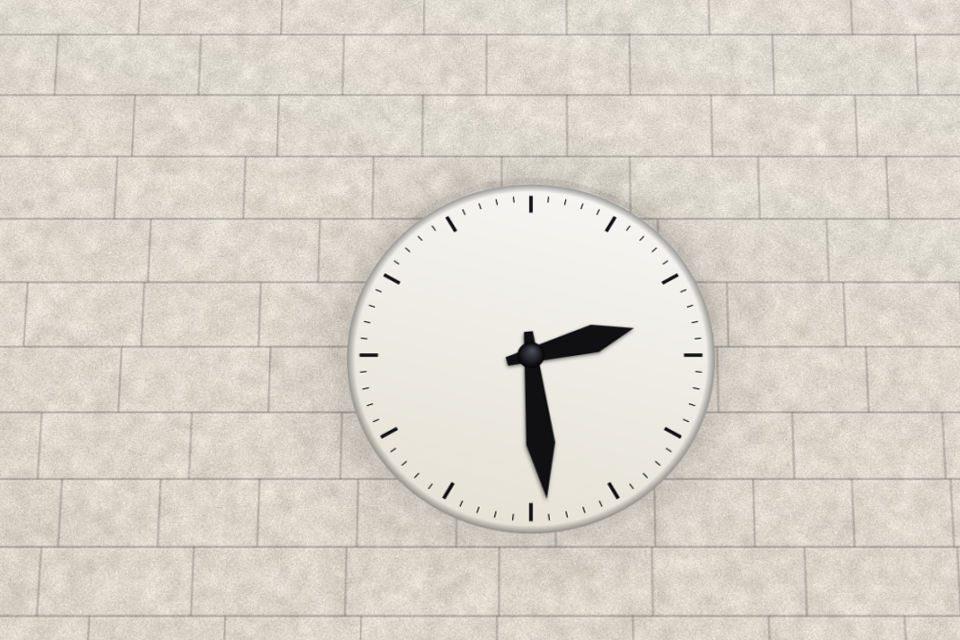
h=2 m=29
